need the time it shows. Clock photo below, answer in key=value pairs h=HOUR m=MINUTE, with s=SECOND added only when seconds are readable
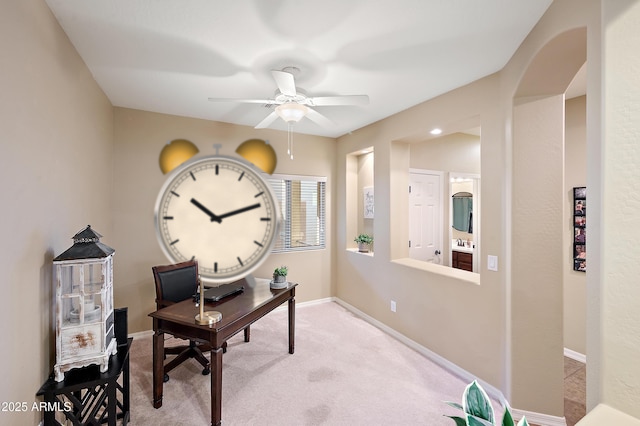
h=10 m=12
